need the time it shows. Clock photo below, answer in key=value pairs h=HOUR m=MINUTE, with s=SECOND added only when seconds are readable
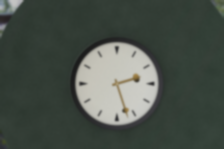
h=2 m=27
